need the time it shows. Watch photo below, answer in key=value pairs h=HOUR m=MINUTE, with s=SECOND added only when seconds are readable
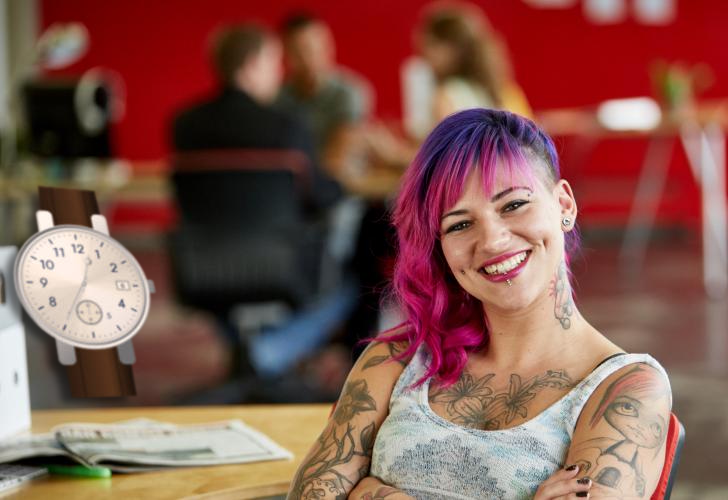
h=12 m=35
